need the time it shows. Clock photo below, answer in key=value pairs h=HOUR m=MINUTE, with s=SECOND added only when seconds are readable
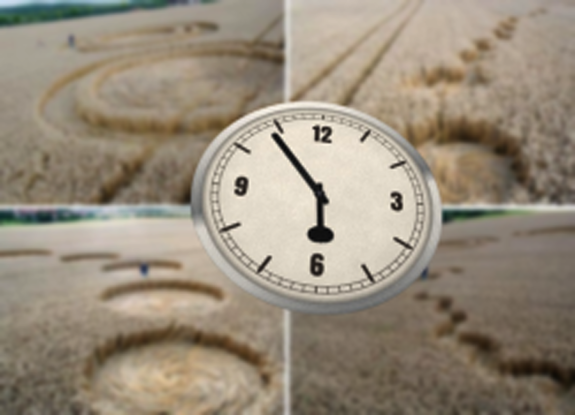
h=5 m=54
